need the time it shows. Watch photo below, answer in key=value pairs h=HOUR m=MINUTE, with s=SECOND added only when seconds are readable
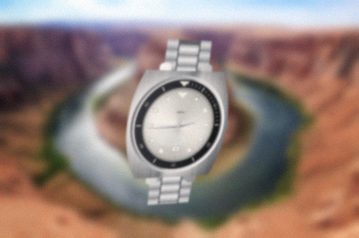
h=2 m=44
